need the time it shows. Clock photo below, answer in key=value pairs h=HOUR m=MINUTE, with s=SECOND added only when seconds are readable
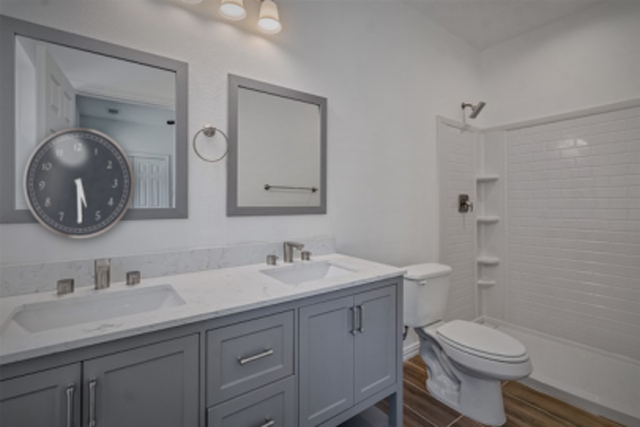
h=5 m=30
